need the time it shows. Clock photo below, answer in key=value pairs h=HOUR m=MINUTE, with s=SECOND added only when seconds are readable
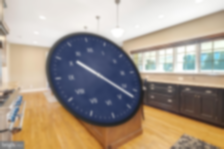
h=10 m=22
